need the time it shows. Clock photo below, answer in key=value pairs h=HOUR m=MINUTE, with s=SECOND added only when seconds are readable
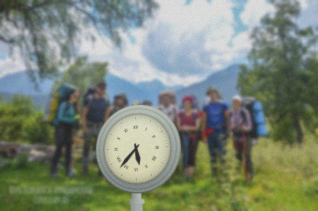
h=5 m=37
